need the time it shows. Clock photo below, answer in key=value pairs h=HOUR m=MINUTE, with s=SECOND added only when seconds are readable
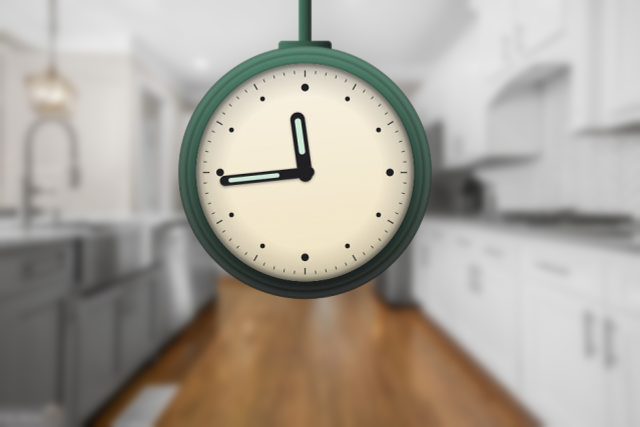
h=11 m=44
